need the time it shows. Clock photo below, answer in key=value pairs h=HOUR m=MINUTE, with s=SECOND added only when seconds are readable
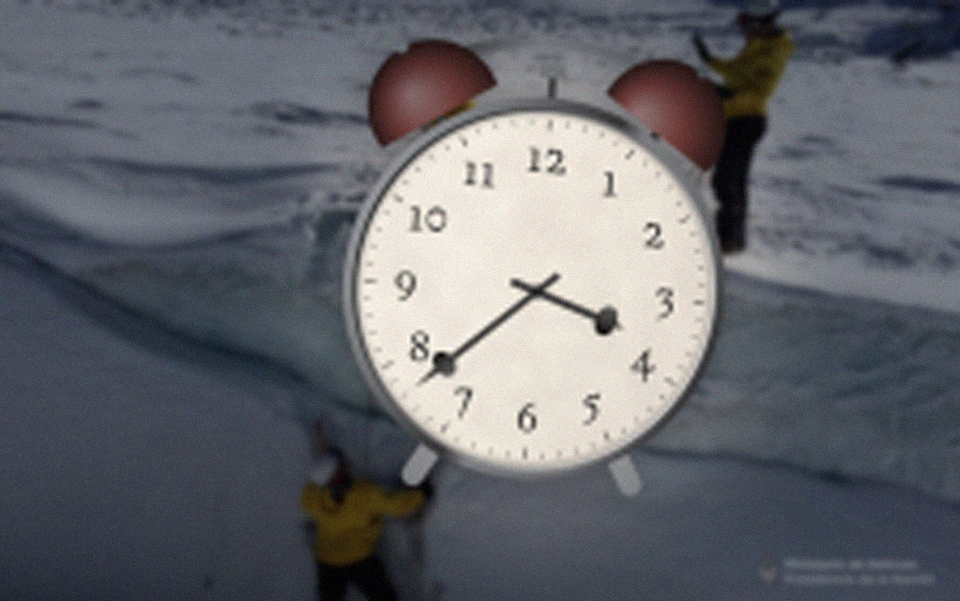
h=3 m=38
